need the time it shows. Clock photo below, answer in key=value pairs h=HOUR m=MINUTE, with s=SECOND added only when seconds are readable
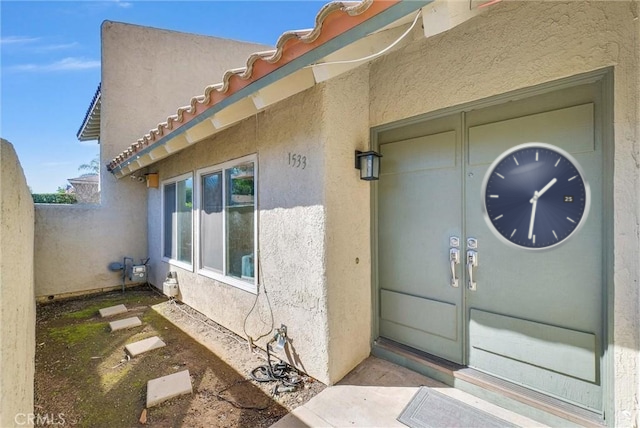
h=1 m=31
